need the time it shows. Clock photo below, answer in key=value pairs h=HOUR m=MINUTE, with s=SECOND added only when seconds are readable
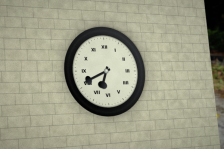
h=6 m=41
